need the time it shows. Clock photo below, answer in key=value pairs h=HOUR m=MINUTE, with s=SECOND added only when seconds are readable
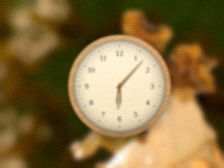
h=6 m=7
